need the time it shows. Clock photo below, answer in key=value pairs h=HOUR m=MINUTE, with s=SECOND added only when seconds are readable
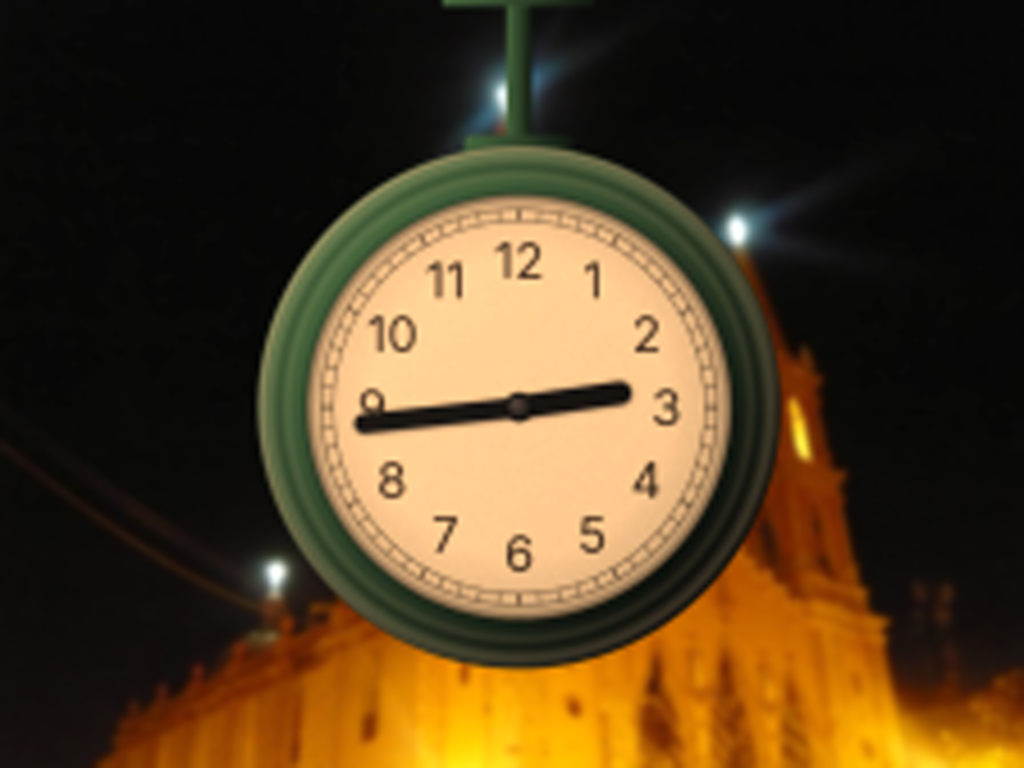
h=2 m=44
